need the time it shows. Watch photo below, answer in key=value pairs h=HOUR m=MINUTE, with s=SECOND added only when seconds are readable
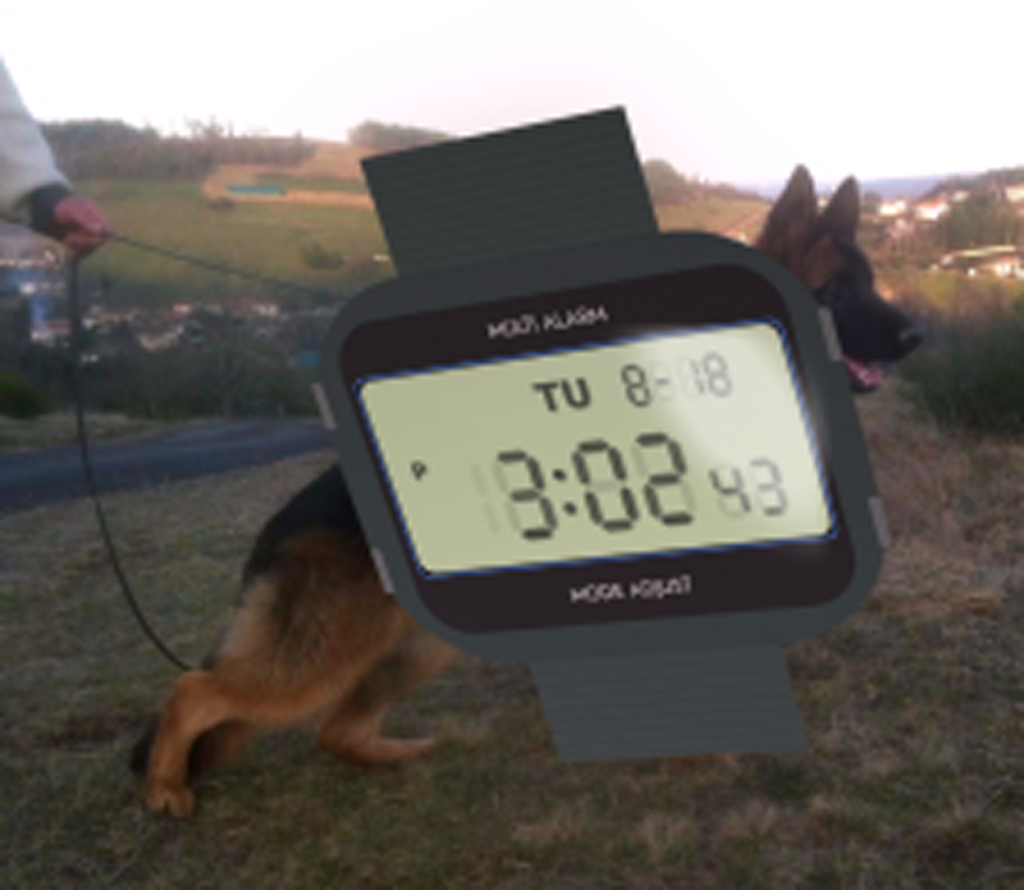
h=3 m=2 s=43
